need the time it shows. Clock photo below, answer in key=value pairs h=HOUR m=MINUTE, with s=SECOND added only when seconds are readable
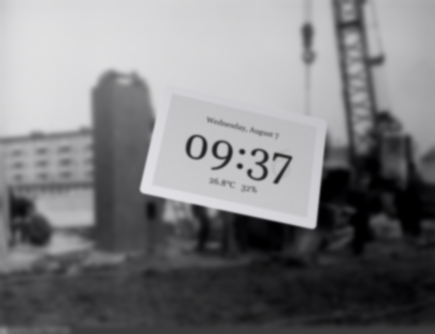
h=9 m=37
